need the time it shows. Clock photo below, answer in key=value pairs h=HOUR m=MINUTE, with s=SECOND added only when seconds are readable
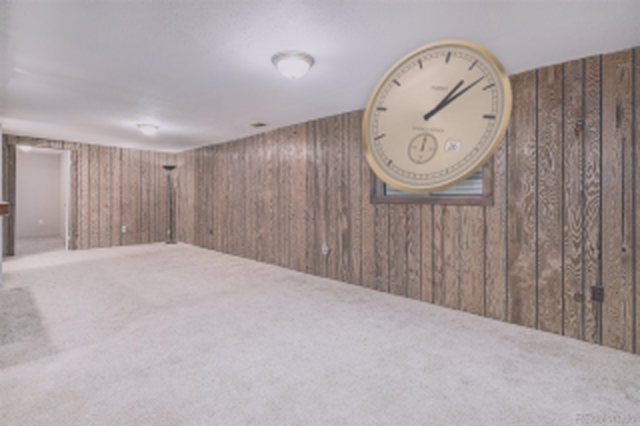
h=1 m=8
